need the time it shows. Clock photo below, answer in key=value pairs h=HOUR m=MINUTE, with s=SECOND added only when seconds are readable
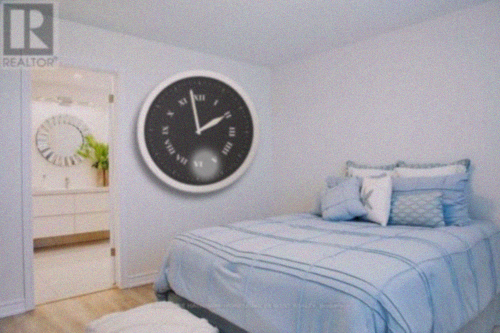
h=1 m=58
